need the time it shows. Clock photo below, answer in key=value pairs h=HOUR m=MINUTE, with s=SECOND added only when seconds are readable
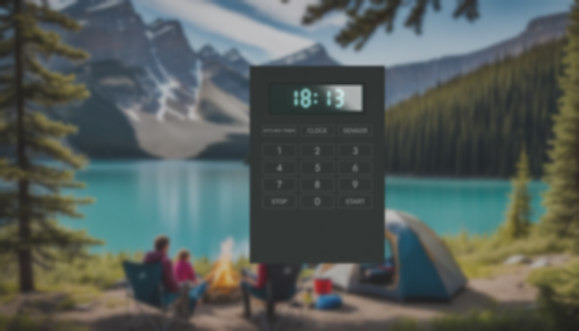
h=18 m=13
